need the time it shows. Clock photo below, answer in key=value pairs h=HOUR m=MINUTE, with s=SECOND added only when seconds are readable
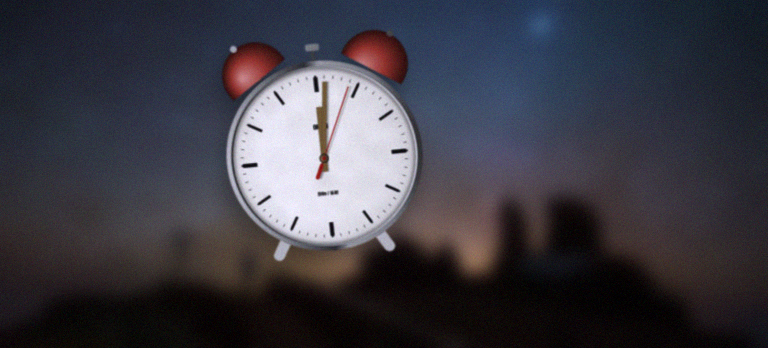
h=12 m=1 s=4
